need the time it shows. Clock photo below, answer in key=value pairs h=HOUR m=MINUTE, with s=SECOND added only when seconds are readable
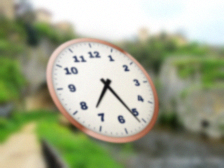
h=7 m=26
